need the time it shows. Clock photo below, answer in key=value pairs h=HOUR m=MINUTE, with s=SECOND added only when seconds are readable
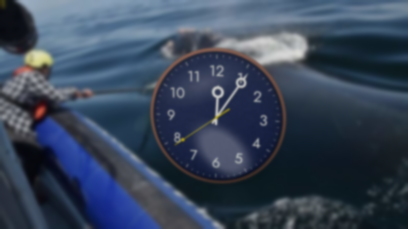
h=12 m=5 s=39
